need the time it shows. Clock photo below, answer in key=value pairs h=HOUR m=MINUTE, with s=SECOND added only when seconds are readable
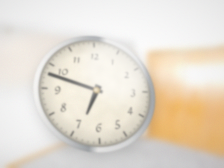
h=6 m=48
